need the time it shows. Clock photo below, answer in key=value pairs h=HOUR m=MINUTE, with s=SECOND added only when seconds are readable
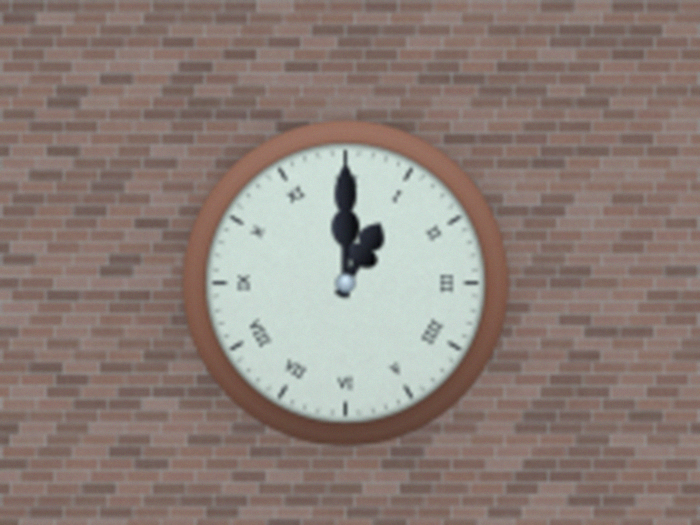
h=1 m=0
